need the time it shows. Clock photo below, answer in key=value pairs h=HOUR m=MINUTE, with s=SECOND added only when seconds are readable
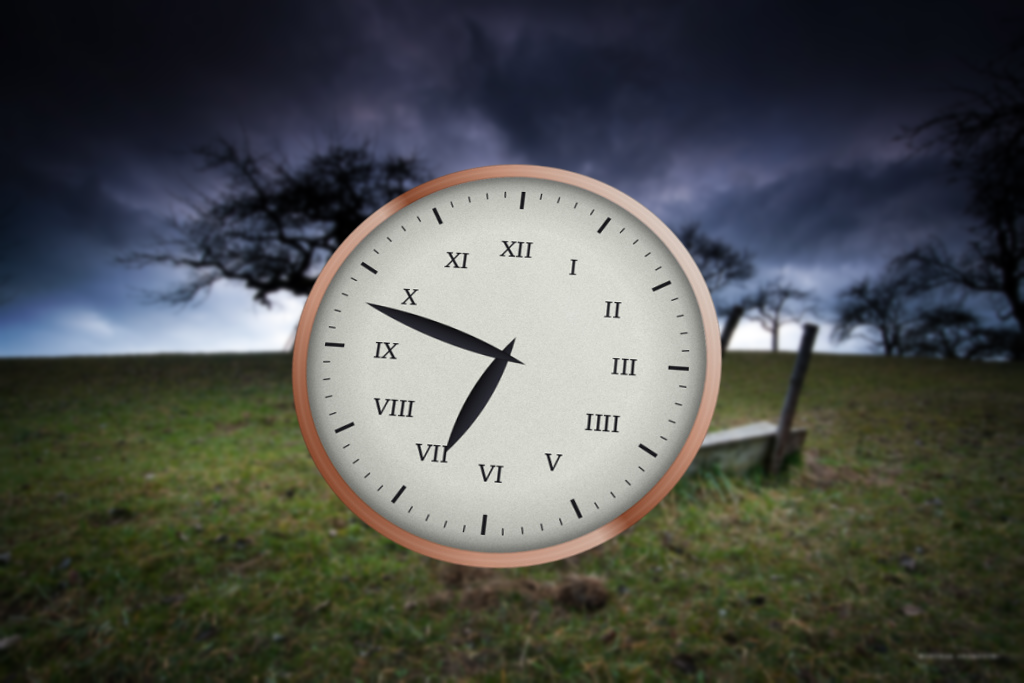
h=6 m=48
